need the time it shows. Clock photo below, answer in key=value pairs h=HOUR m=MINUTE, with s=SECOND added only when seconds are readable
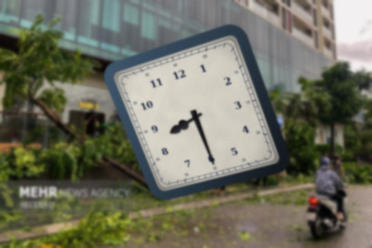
h=8 m=30
